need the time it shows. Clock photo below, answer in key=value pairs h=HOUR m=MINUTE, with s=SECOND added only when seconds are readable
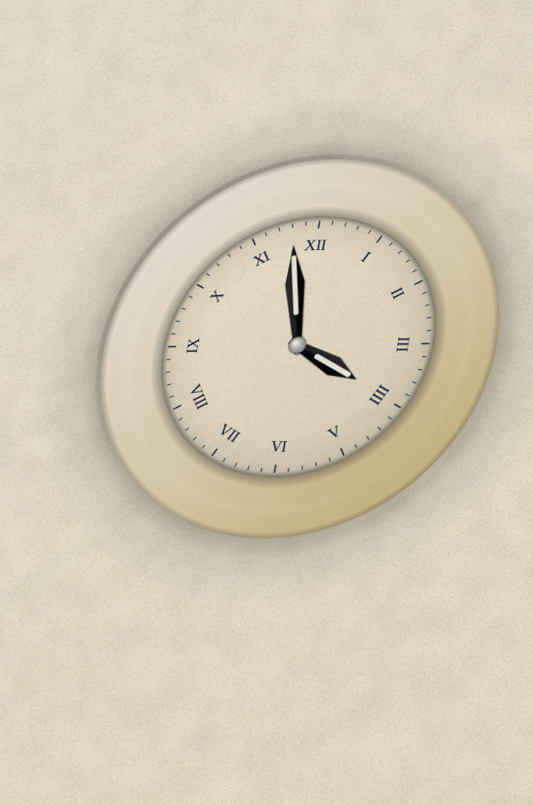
h=3 m=58
